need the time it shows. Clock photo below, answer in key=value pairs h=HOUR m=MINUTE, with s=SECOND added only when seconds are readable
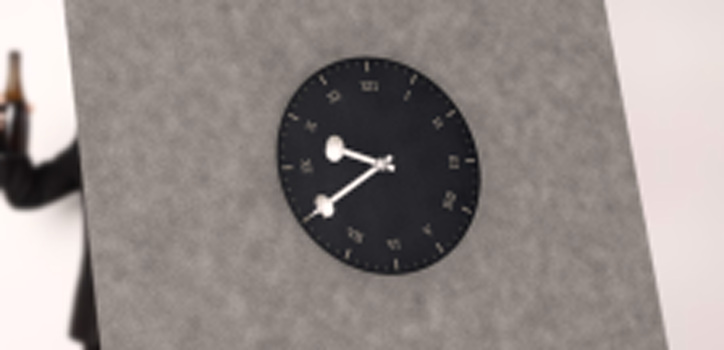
h=9 m=40
